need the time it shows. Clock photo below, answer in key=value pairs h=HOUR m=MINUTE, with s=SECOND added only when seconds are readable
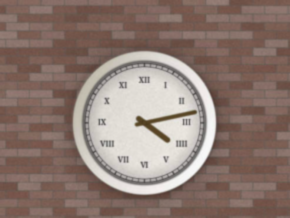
h=4 m=13
